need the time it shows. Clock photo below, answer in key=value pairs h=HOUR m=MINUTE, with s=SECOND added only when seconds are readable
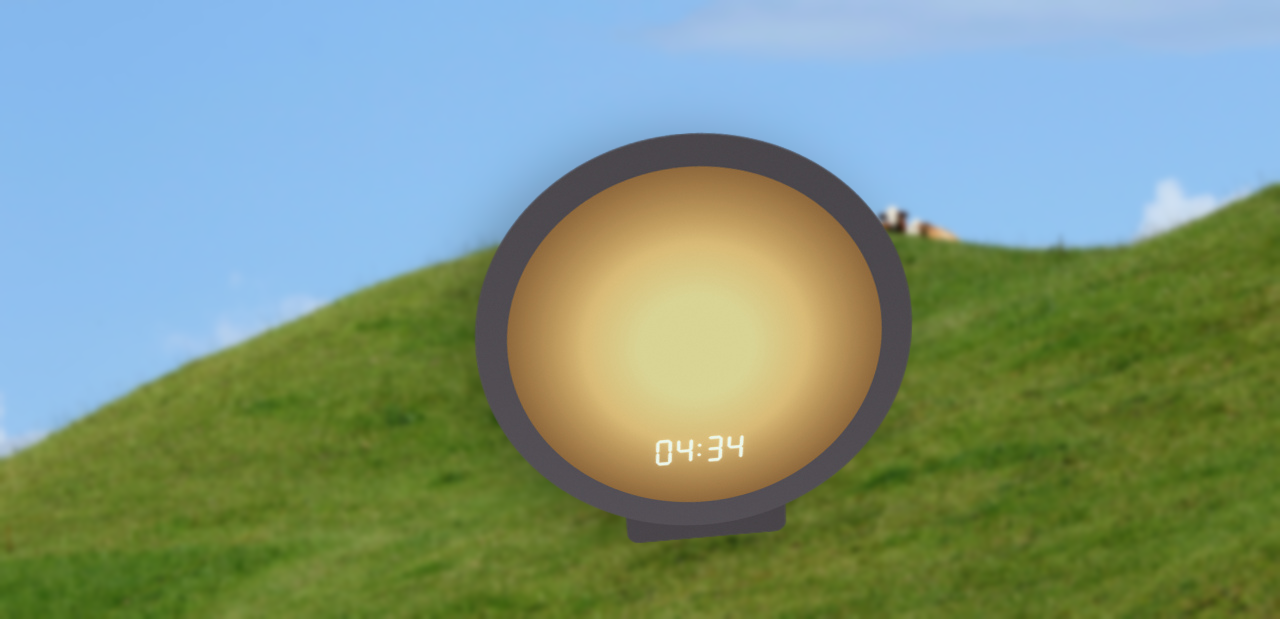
h=4 m=34
